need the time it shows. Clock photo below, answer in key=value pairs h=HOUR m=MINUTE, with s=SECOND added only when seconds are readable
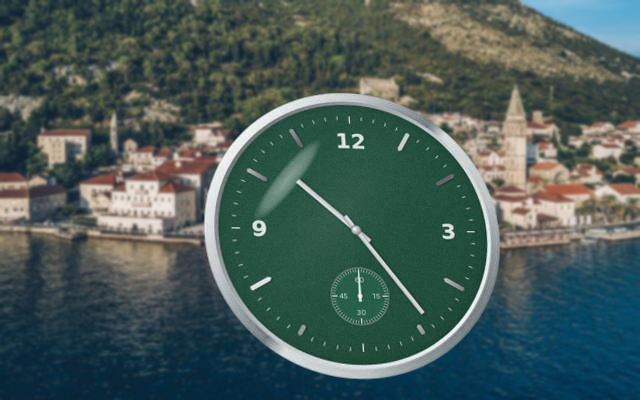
h=10 m=24
